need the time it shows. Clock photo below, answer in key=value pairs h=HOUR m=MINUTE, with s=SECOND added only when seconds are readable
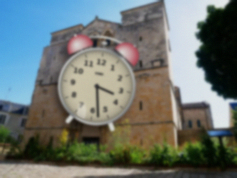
h=3 m=28
